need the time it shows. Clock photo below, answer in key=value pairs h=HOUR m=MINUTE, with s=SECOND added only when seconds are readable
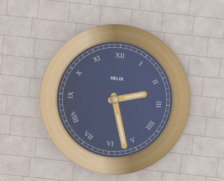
h=2 m=27
